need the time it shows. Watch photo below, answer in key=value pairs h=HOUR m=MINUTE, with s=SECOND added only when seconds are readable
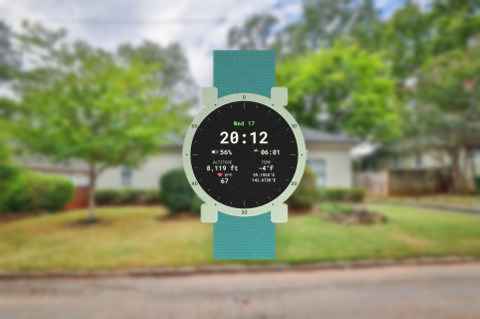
h=20 m=12
